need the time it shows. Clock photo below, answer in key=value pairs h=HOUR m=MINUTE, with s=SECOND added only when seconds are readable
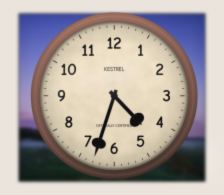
h=4 m=33
